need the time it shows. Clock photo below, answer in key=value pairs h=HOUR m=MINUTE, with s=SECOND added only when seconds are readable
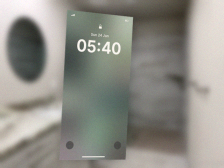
h=5 m=40
